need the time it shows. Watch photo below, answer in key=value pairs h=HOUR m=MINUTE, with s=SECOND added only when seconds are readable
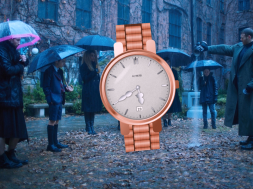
h=5 m=40
